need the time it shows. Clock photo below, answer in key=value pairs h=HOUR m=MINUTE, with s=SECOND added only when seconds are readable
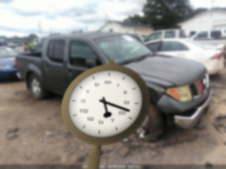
h=5 m=18
